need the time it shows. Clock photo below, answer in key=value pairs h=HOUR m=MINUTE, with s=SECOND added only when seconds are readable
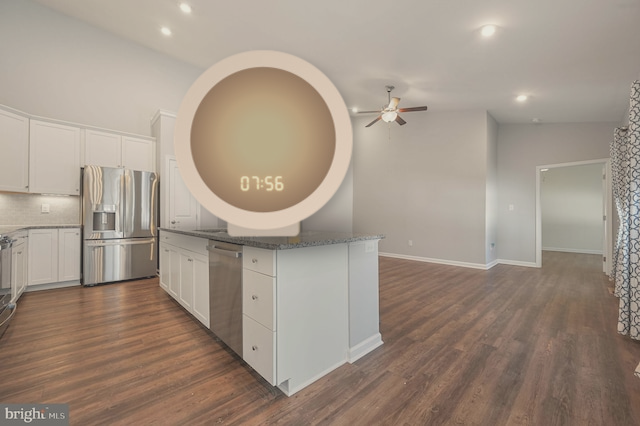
h=7 m=56
